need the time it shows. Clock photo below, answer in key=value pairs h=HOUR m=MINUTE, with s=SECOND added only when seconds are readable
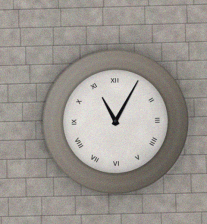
h=11 m=5
